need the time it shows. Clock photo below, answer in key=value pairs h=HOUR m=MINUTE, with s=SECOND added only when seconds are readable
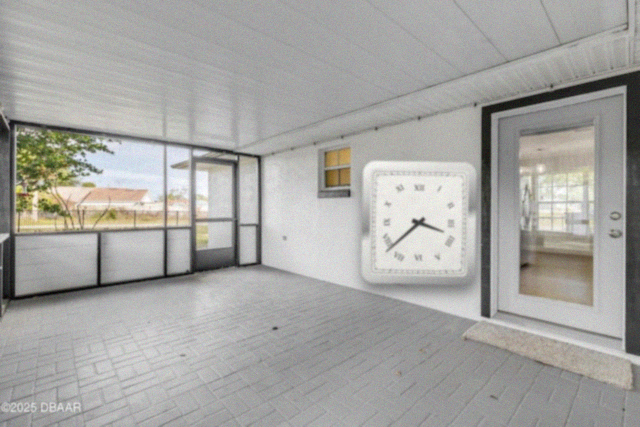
h=3 m=38
